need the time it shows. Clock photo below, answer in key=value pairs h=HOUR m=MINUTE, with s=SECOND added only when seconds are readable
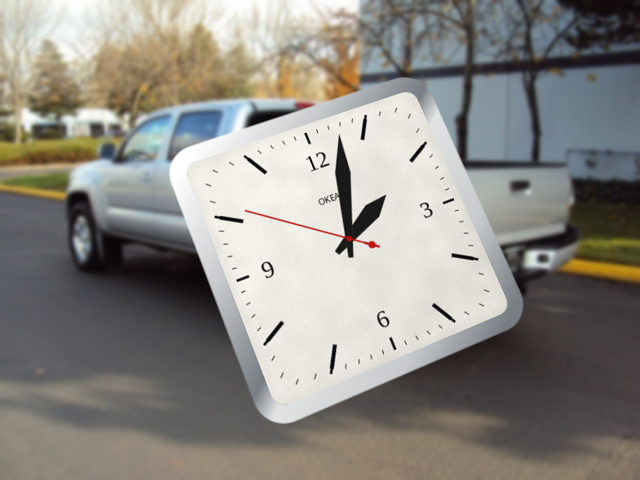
h=2 m=2 s=51
